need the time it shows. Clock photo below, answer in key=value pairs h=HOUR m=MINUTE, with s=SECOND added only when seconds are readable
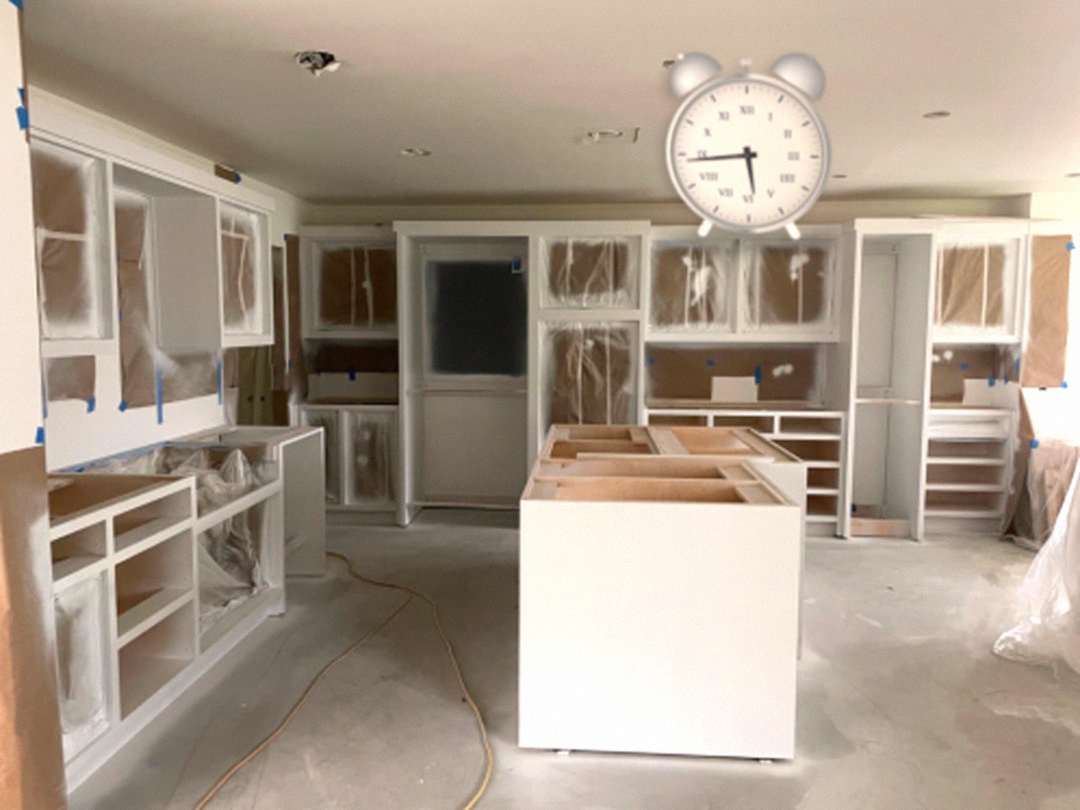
h=5 m=44
